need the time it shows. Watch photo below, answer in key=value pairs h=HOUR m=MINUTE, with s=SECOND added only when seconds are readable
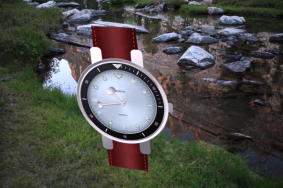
h=10 m=43
